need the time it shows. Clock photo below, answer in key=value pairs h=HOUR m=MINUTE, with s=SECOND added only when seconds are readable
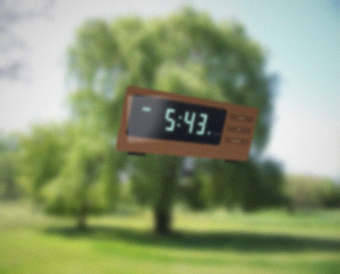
h=5 m=43
